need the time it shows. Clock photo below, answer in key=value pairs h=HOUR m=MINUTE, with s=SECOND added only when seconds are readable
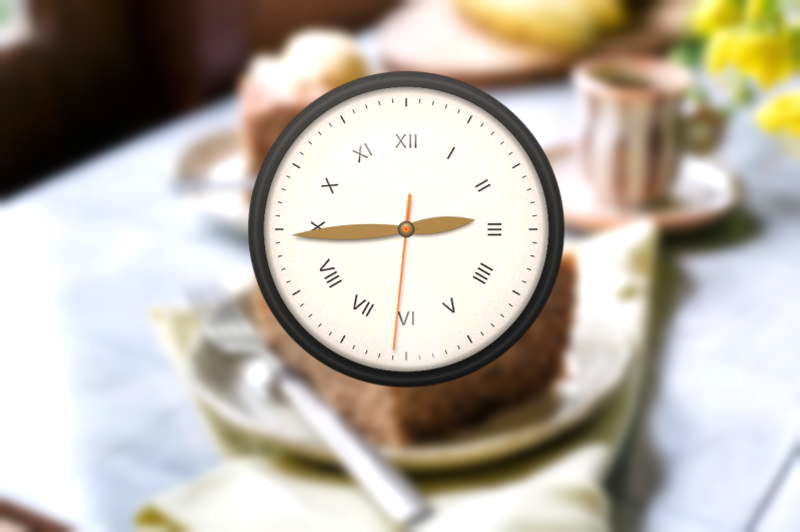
h=2 m=44 s=31
